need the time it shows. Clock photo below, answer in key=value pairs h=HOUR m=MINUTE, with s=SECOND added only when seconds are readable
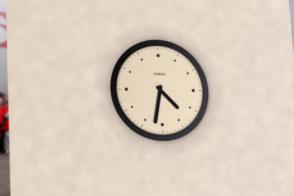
h=4 m=32
